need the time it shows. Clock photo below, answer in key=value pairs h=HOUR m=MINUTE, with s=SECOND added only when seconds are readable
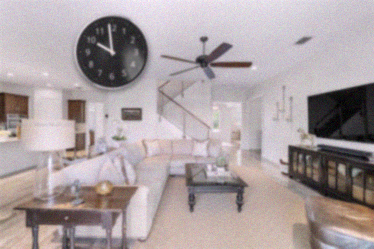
h=9 m=59
